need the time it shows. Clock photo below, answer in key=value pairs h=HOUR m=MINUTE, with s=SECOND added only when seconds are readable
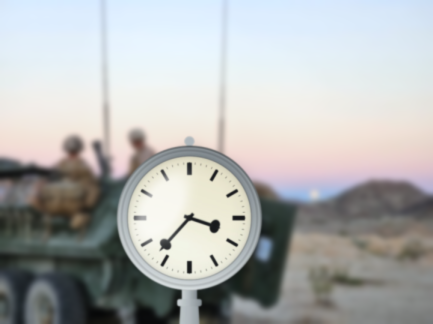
h=3 m=37
